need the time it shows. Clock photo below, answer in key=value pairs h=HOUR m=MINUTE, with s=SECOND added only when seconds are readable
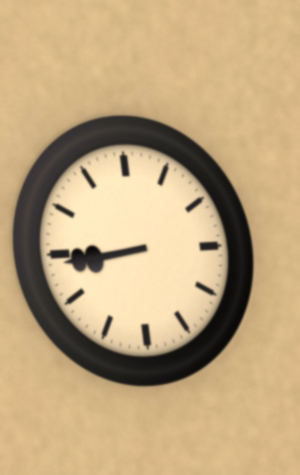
h=8 m=44
